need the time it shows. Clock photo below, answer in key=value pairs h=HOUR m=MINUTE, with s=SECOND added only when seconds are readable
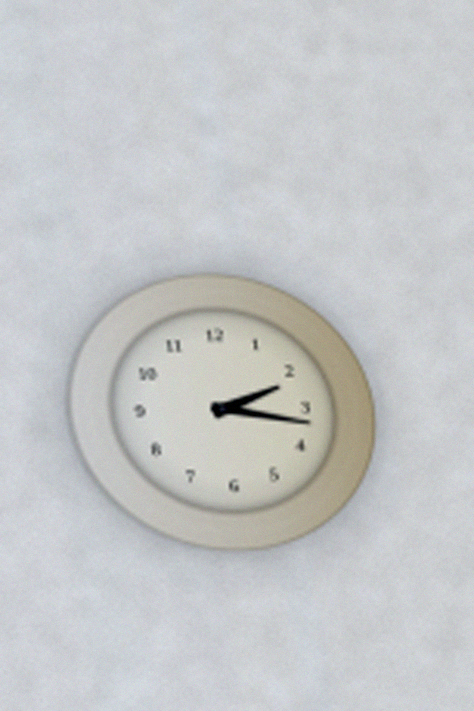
h=2 m=17
